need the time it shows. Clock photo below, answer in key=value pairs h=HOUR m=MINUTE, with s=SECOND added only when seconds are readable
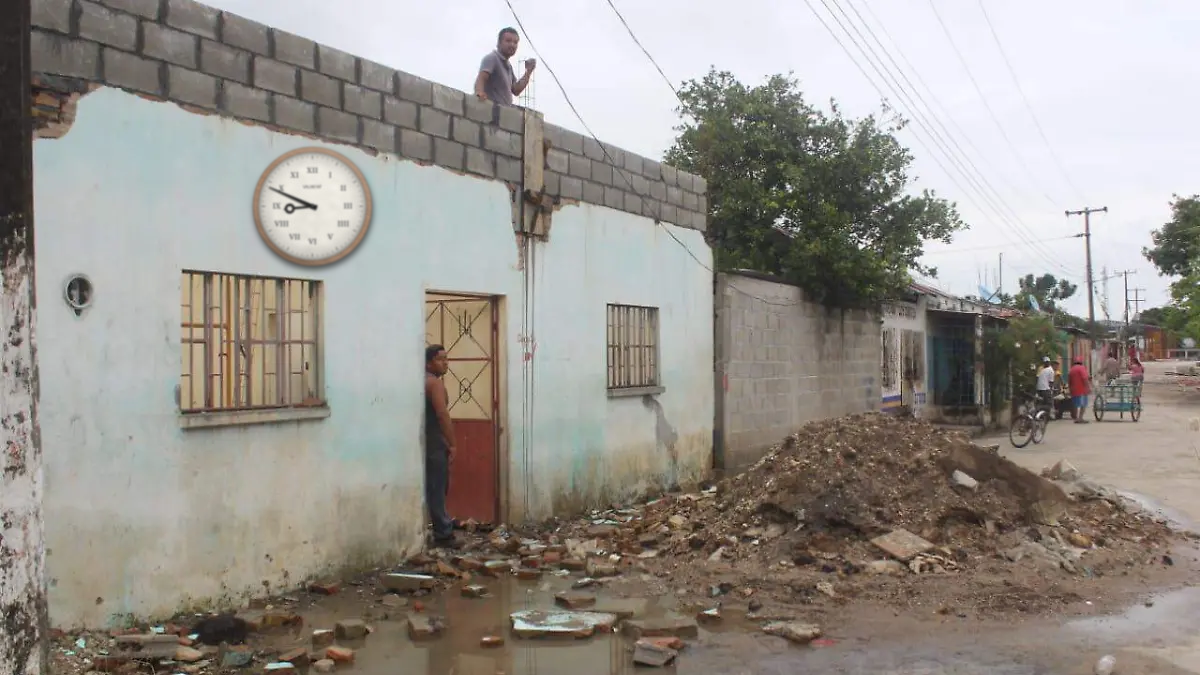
h=8 m=49
